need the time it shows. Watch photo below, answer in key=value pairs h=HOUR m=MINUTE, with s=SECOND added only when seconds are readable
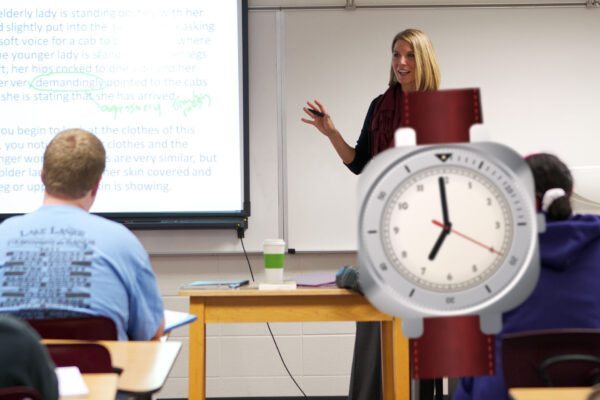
h=6 m=59 s=20
